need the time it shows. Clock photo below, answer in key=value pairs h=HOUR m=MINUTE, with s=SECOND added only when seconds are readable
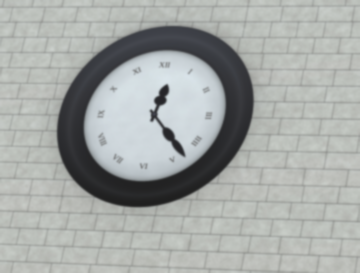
h=12 m=23
